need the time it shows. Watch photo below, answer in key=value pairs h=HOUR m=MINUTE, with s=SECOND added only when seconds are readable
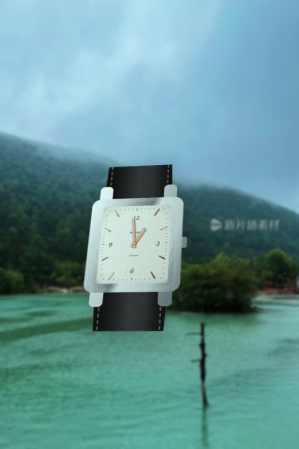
h=12 m=59
